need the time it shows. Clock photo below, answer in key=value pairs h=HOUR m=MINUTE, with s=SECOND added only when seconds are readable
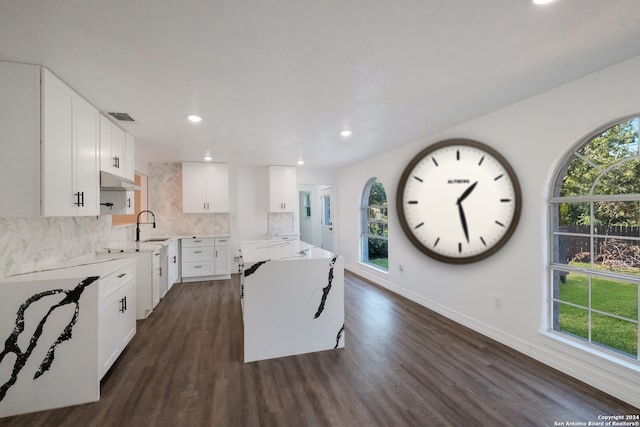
h=1 m=28
